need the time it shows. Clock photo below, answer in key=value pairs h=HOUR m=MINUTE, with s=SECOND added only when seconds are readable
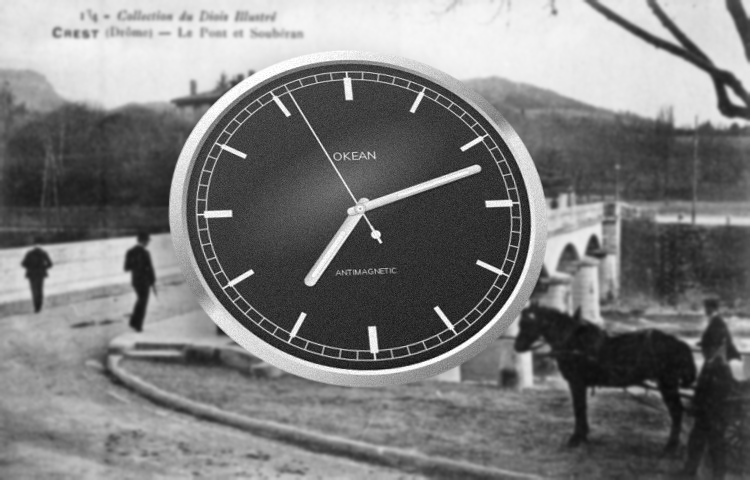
h=7 m=11 s=56
